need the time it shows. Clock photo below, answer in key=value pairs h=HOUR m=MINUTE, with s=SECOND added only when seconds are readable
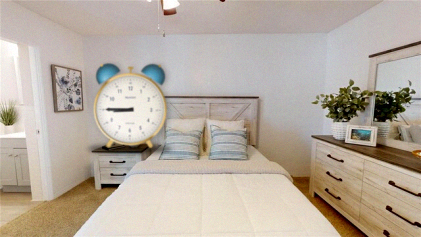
h=8 m=45
